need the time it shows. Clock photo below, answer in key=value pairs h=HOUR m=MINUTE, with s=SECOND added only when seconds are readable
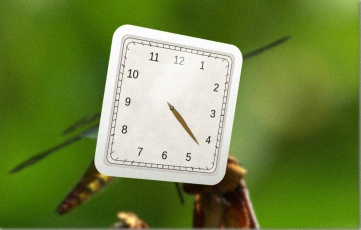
h=4 m=22
